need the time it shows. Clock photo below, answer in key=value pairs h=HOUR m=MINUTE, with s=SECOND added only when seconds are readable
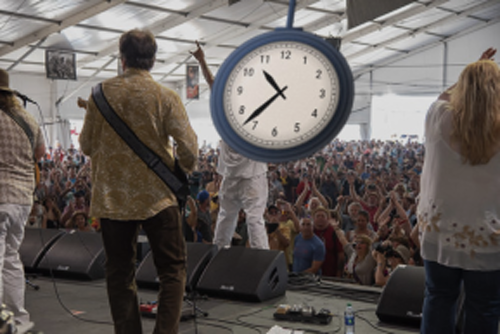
h=10 m=37
